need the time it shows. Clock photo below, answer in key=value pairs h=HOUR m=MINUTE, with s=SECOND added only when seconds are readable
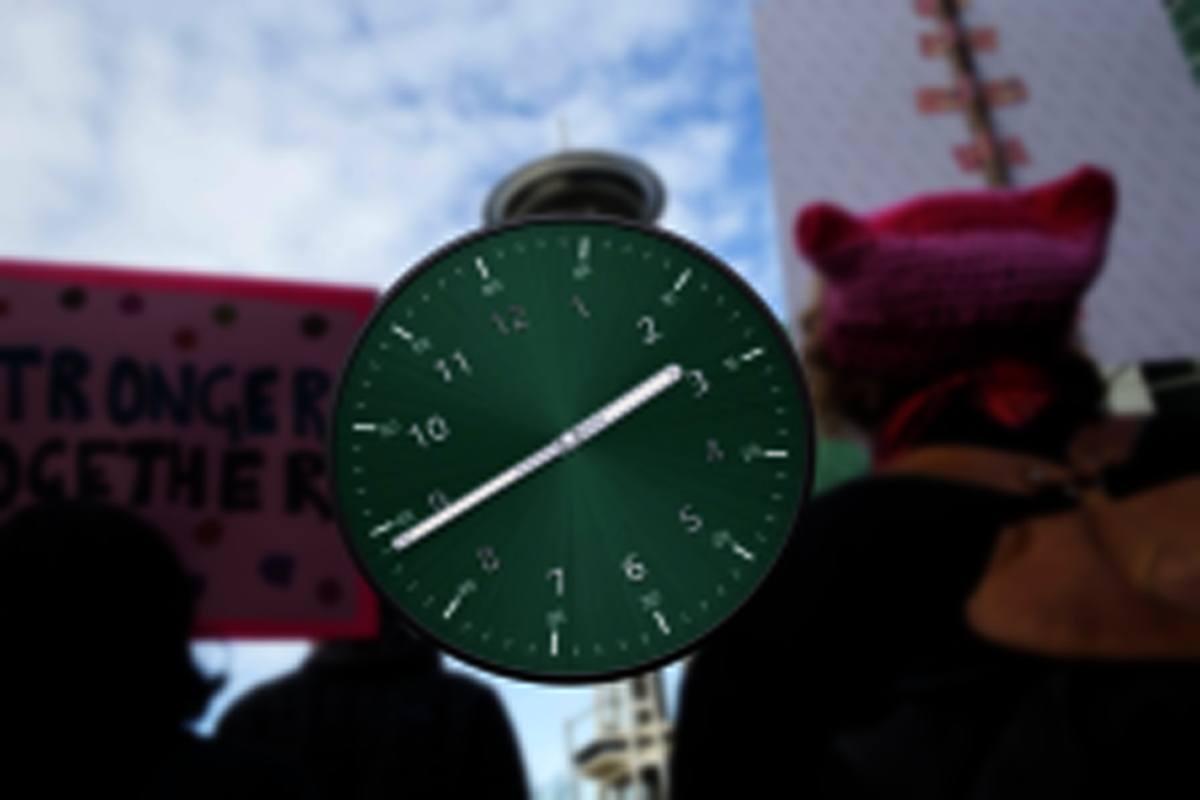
h=2 m=44
